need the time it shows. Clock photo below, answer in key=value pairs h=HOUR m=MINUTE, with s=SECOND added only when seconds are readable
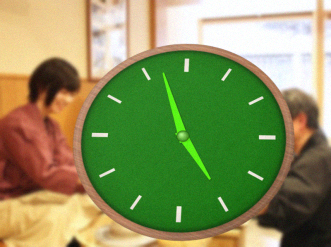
h=4 m=57
